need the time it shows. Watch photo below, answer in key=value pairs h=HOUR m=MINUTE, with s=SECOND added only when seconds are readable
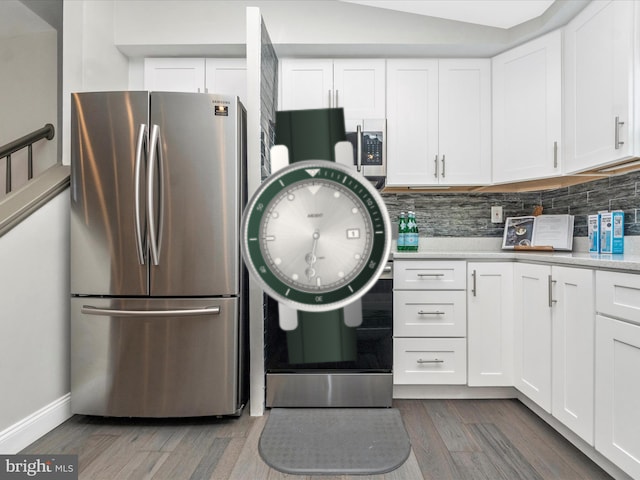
h=6 m=32
